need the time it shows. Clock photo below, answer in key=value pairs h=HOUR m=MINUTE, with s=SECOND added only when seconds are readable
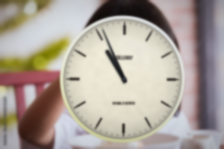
h=10 m=56
